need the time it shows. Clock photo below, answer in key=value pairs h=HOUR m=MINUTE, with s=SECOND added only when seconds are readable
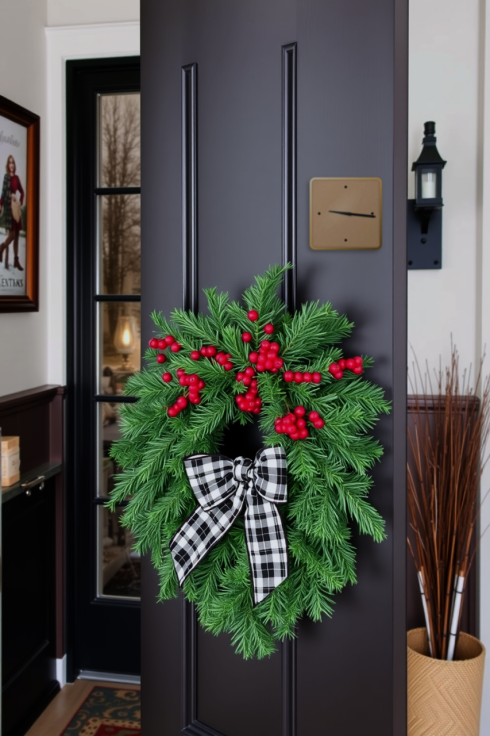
h=9 m=16
